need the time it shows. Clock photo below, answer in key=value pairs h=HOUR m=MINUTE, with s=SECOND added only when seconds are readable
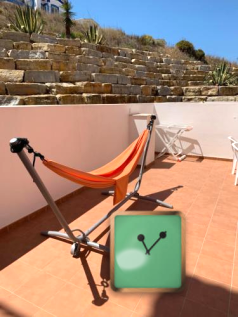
h=11 m=7
